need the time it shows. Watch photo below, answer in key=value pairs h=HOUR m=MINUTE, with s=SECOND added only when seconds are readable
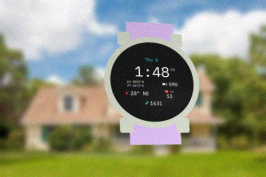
h=1 m=48
